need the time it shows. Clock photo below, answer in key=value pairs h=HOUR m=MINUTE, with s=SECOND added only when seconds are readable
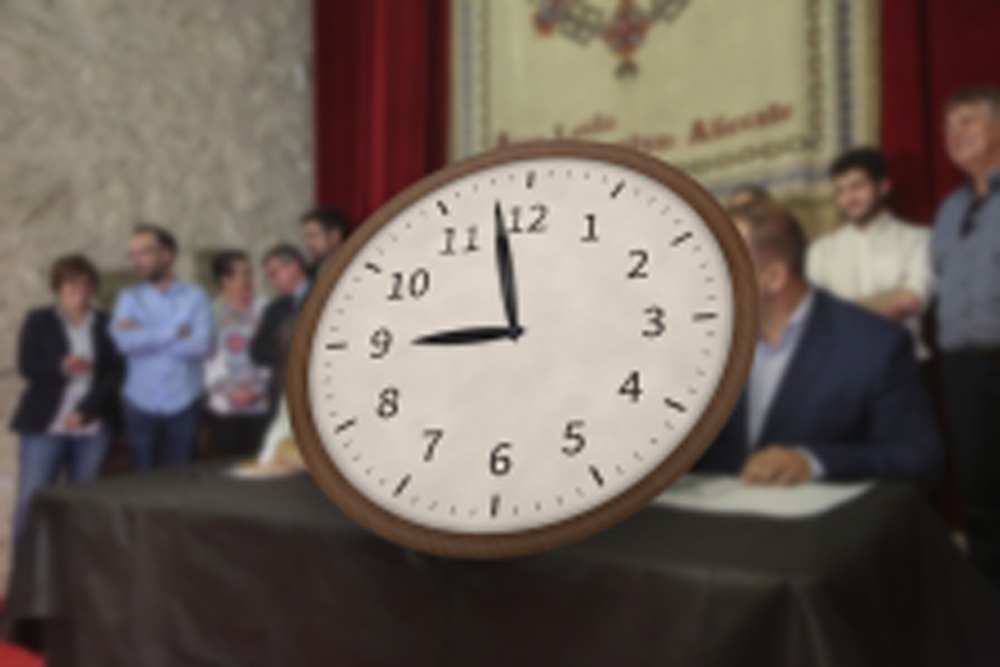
h=8 m=58
